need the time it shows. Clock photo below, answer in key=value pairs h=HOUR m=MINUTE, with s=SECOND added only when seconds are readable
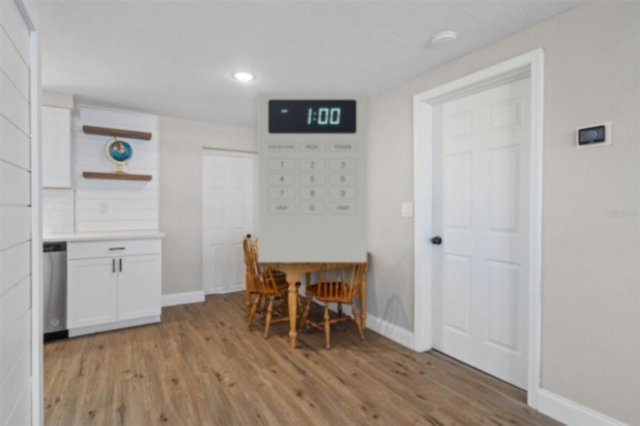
h=1 m=0
